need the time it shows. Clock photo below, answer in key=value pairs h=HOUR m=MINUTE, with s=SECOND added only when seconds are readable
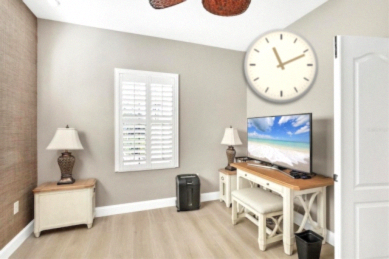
h=11 m=11
